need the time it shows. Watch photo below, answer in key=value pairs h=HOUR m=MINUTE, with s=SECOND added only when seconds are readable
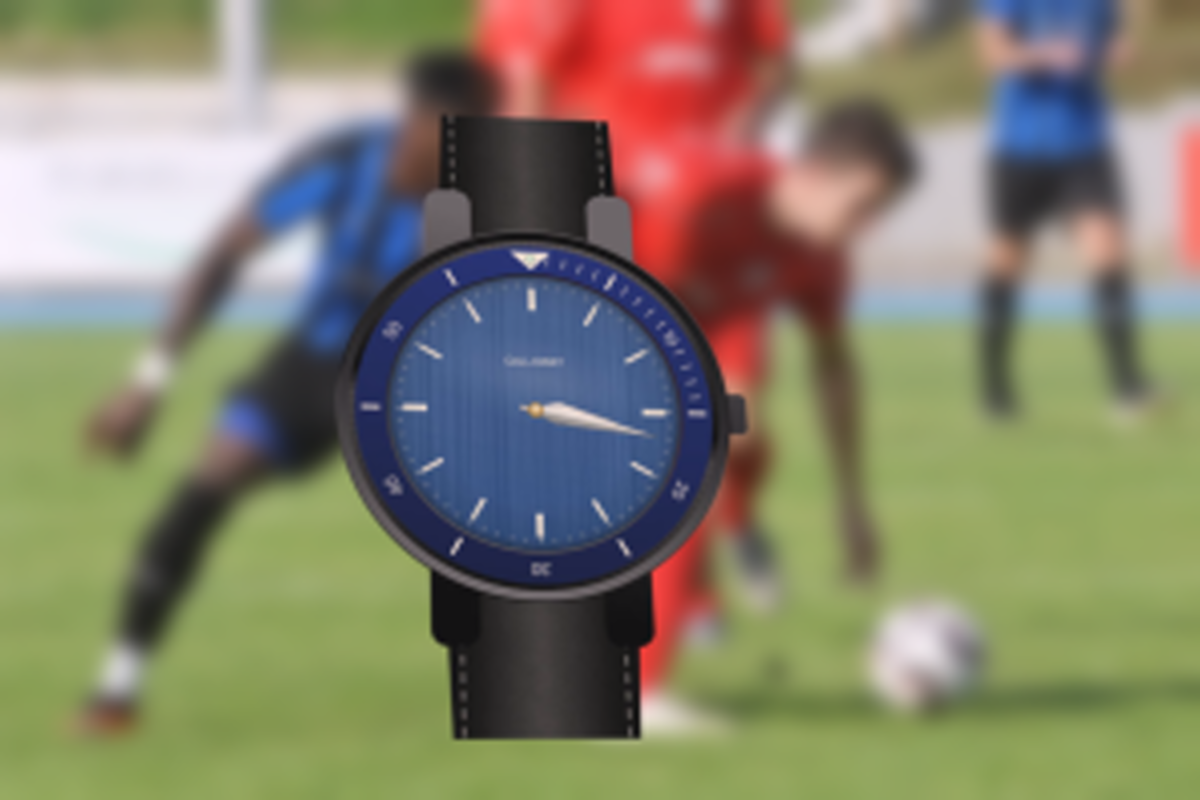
h=3 m=17
